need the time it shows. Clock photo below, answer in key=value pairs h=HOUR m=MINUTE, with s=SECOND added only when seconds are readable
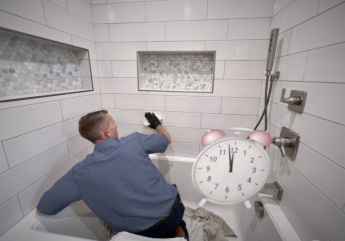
h=11 m=58
